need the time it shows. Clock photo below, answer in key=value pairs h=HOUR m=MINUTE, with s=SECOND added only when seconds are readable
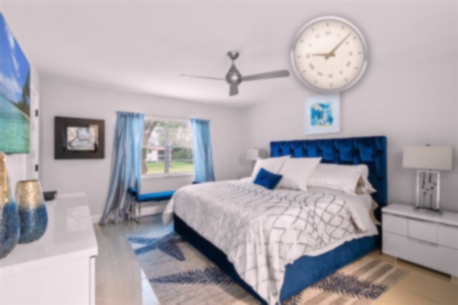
h=9 m=8
